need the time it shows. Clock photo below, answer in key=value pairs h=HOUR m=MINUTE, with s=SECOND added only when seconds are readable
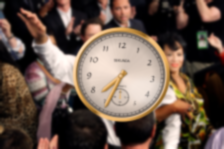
h=7 m=34
